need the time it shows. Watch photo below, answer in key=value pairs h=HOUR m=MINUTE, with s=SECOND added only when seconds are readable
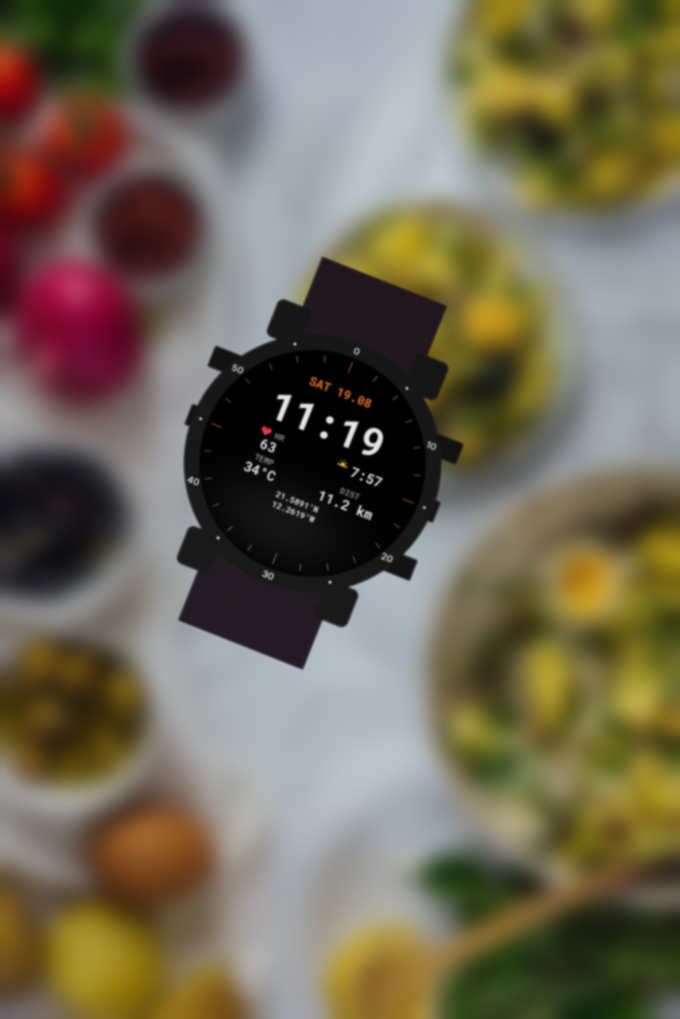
h=11 m=19
